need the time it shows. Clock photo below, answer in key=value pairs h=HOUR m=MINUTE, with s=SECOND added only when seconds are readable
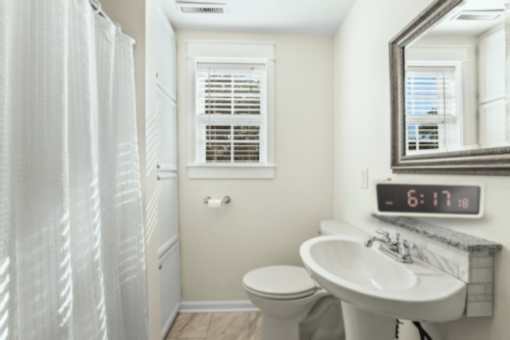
h=6 m=17
